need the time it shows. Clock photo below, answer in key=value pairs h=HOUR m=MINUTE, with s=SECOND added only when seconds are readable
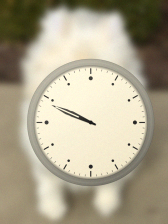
h=9 m=49
